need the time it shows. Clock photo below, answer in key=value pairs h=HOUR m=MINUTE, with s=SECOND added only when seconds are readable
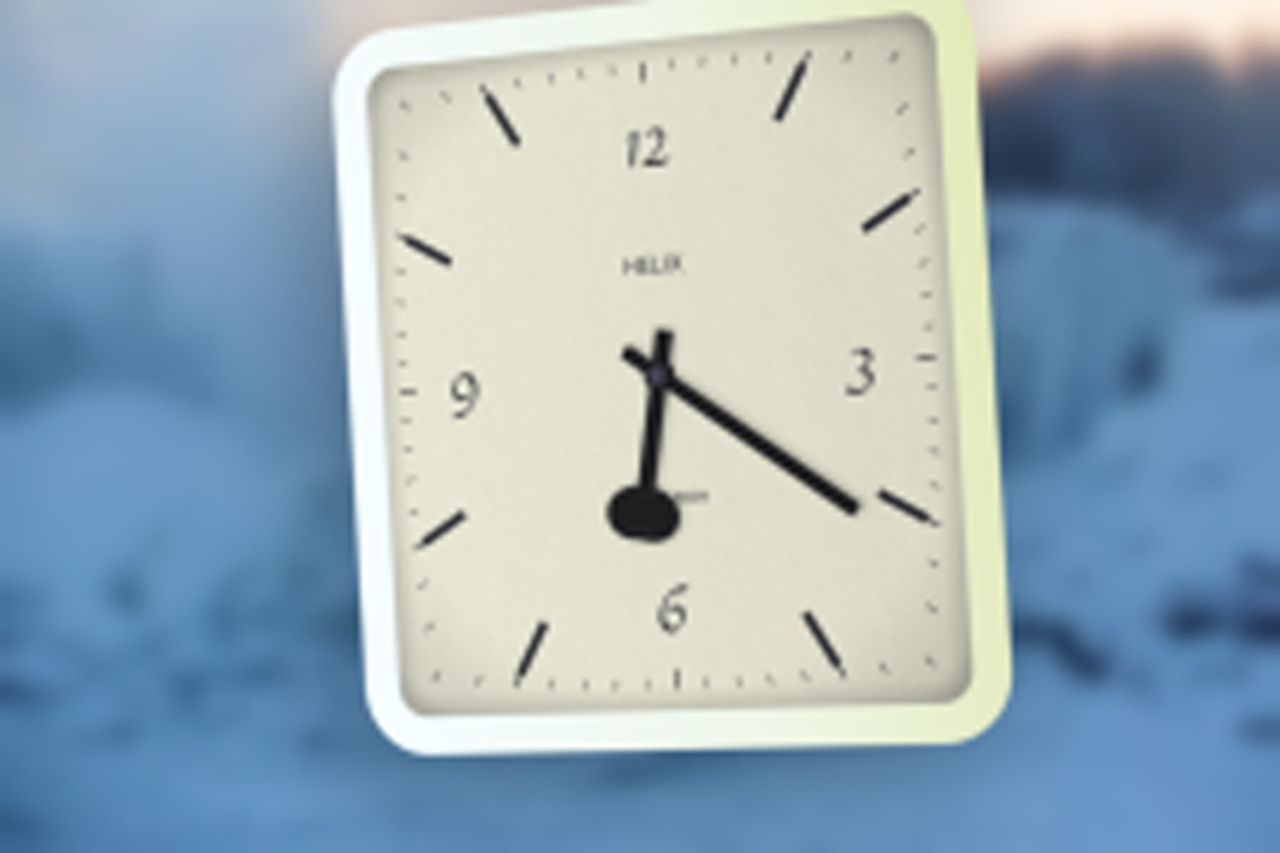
h=6 m=21
